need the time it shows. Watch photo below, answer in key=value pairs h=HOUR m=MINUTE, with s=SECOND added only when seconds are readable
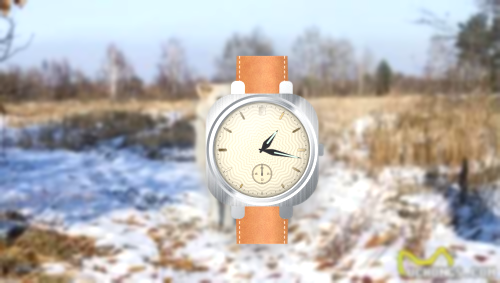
h=1 m=17
